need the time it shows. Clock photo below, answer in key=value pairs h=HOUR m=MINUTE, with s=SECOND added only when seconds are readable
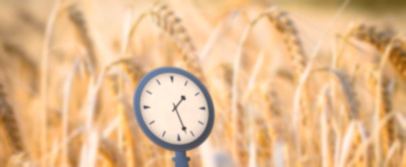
h=1 m=27
